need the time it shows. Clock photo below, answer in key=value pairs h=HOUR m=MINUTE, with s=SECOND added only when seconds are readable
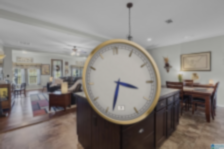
h=3 m=33
